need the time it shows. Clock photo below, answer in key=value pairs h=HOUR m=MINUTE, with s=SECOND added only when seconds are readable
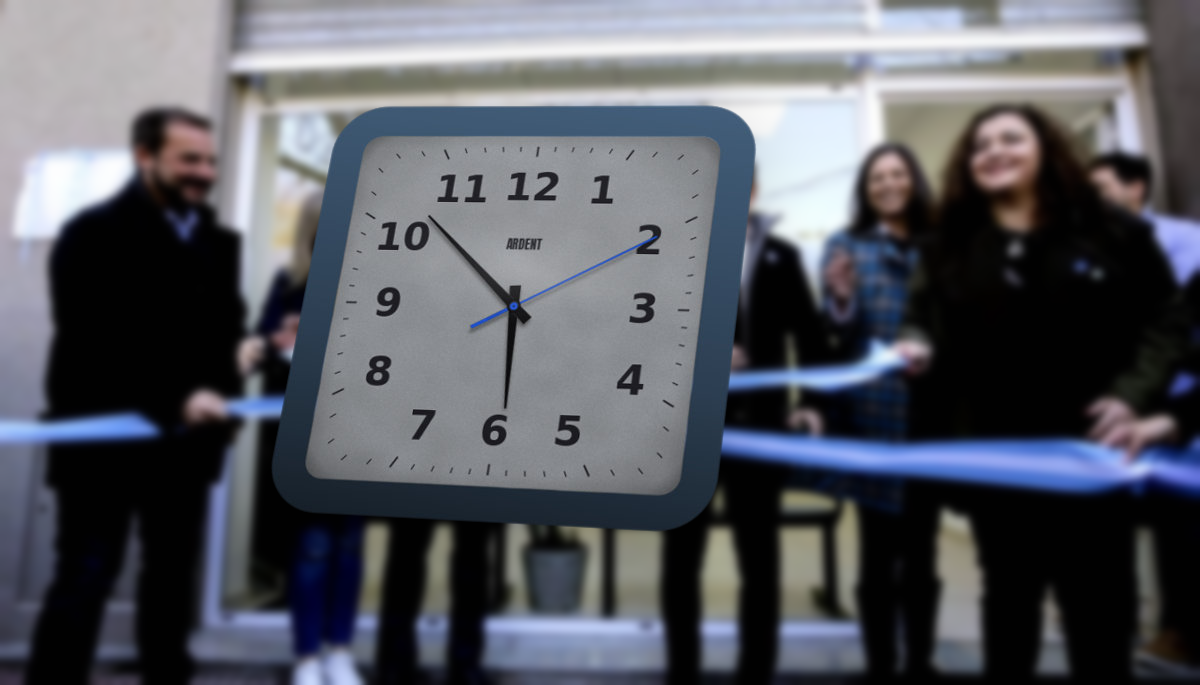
h=5 m=52 s=10
